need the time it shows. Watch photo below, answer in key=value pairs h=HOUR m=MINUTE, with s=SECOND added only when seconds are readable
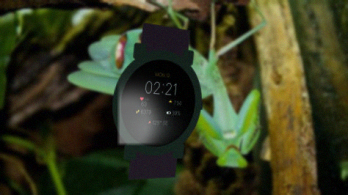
h=2 m=21
